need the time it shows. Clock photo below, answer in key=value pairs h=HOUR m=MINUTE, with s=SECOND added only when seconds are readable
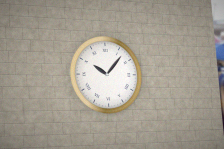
h=10 m=7
